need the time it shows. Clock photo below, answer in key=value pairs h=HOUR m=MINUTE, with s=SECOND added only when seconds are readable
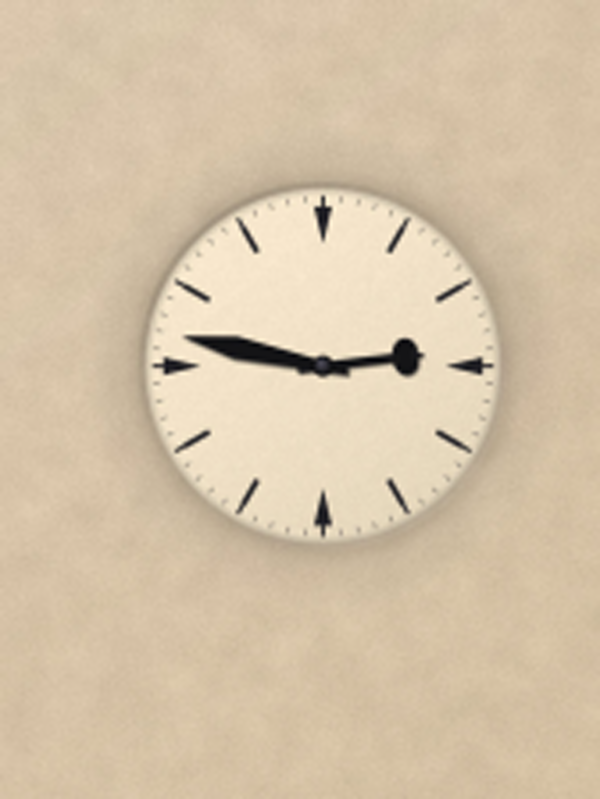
h=2 m=47
